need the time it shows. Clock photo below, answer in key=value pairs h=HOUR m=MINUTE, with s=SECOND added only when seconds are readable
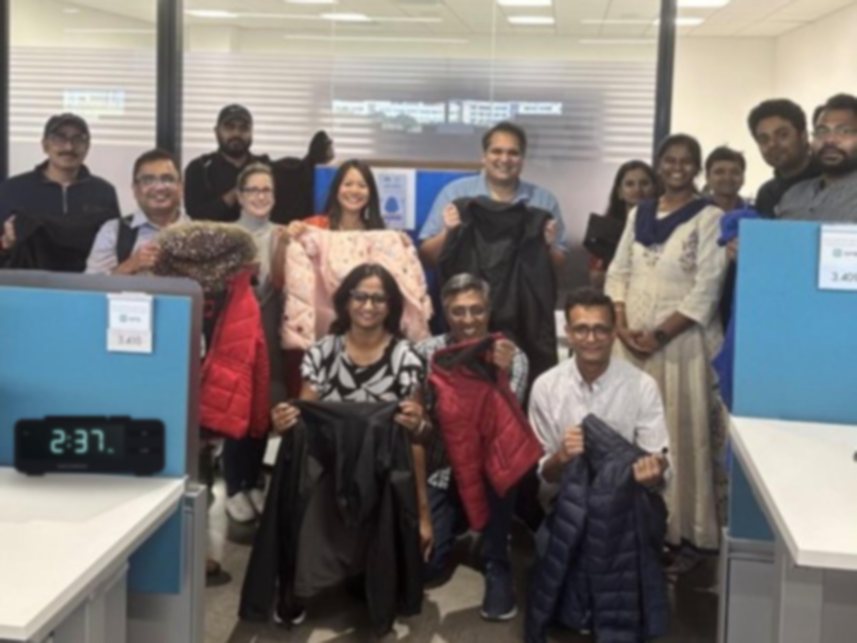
h=2 m=37
